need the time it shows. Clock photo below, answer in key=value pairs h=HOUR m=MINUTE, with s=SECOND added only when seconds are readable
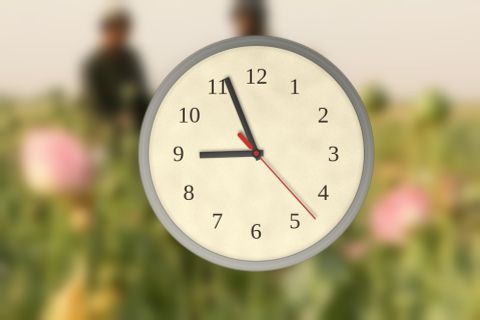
h=8 m=56 s=23
